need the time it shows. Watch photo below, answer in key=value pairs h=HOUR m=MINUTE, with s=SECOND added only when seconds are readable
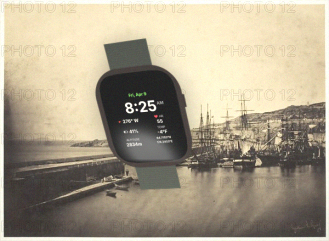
h=8 m=25
